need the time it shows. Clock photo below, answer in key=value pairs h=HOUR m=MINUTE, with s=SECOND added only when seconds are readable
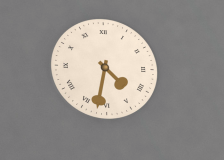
h=4 m=32
